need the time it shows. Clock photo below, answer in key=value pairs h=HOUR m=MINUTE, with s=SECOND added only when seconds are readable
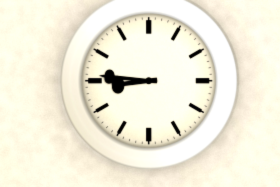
h=8 m=46
